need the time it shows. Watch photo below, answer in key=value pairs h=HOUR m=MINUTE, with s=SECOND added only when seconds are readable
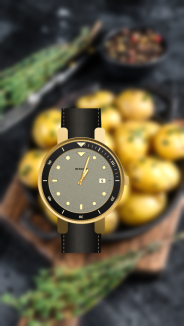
h=1 m=3
